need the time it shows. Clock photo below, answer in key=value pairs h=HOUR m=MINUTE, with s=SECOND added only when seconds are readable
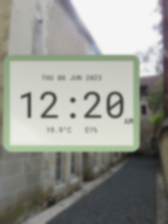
h=12 m=20
